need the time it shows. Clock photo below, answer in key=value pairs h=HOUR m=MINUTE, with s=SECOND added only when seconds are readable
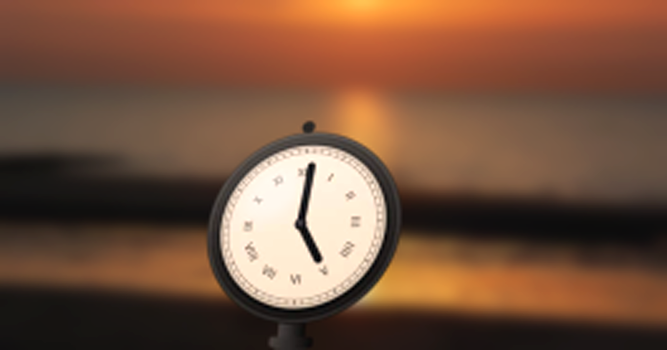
h=5 m=1
